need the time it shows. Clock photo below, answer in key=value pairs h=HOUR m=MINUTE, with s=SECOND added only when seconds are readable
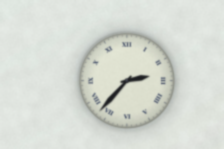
h=2 m=37
